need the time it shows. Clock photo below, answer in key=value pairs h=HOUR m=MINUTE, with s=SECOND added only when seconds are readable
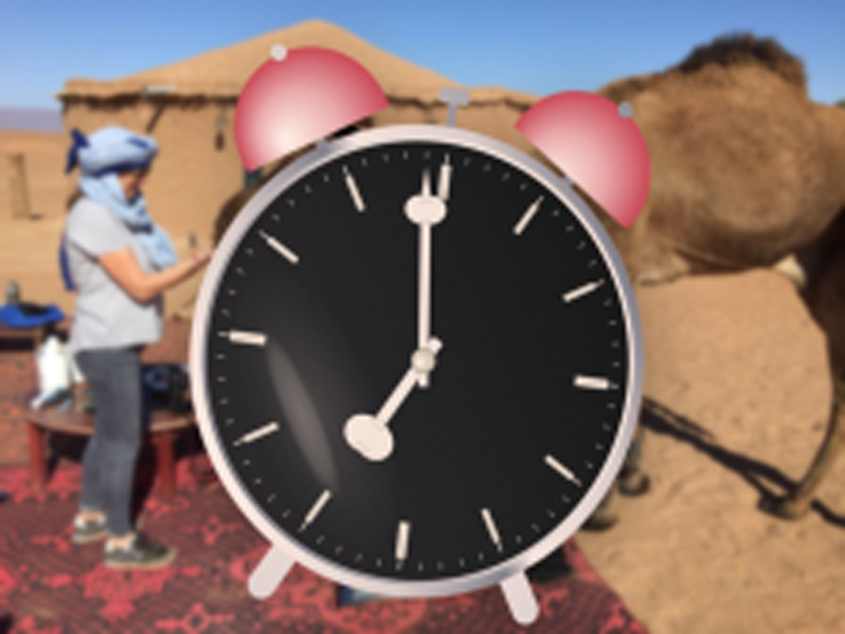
h=6 m=59
